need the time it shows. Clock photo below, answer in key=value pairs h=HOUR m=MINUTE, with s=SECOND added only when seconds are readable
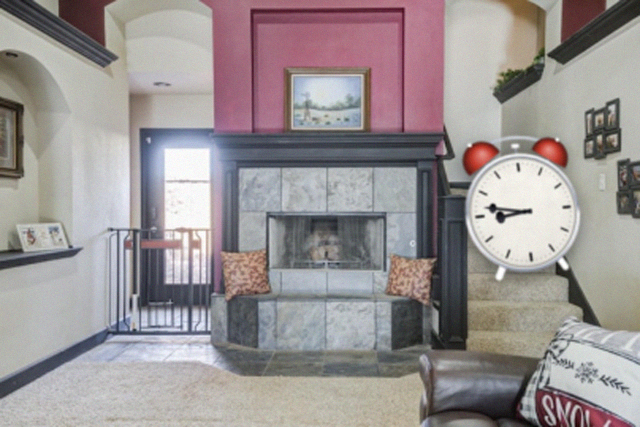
h=8 m=47
